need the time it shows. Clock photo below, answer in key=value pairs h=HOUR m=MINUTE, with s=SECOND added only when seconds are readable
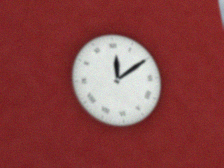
h=12 m=10
